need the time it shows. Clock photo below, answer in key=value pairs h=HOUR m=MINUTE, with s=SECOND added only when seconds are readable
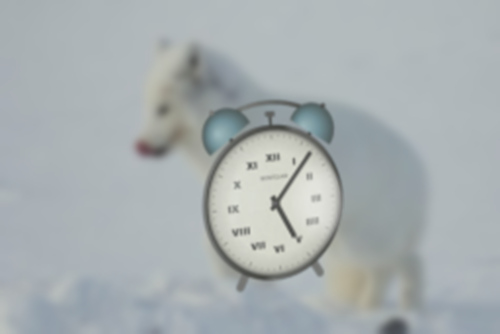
h=5 m=7
